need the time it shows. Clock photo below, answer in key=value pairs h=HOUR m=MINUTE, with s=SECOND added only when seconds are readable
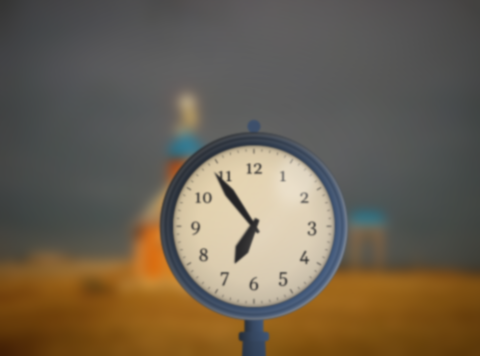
h=6 m=54
